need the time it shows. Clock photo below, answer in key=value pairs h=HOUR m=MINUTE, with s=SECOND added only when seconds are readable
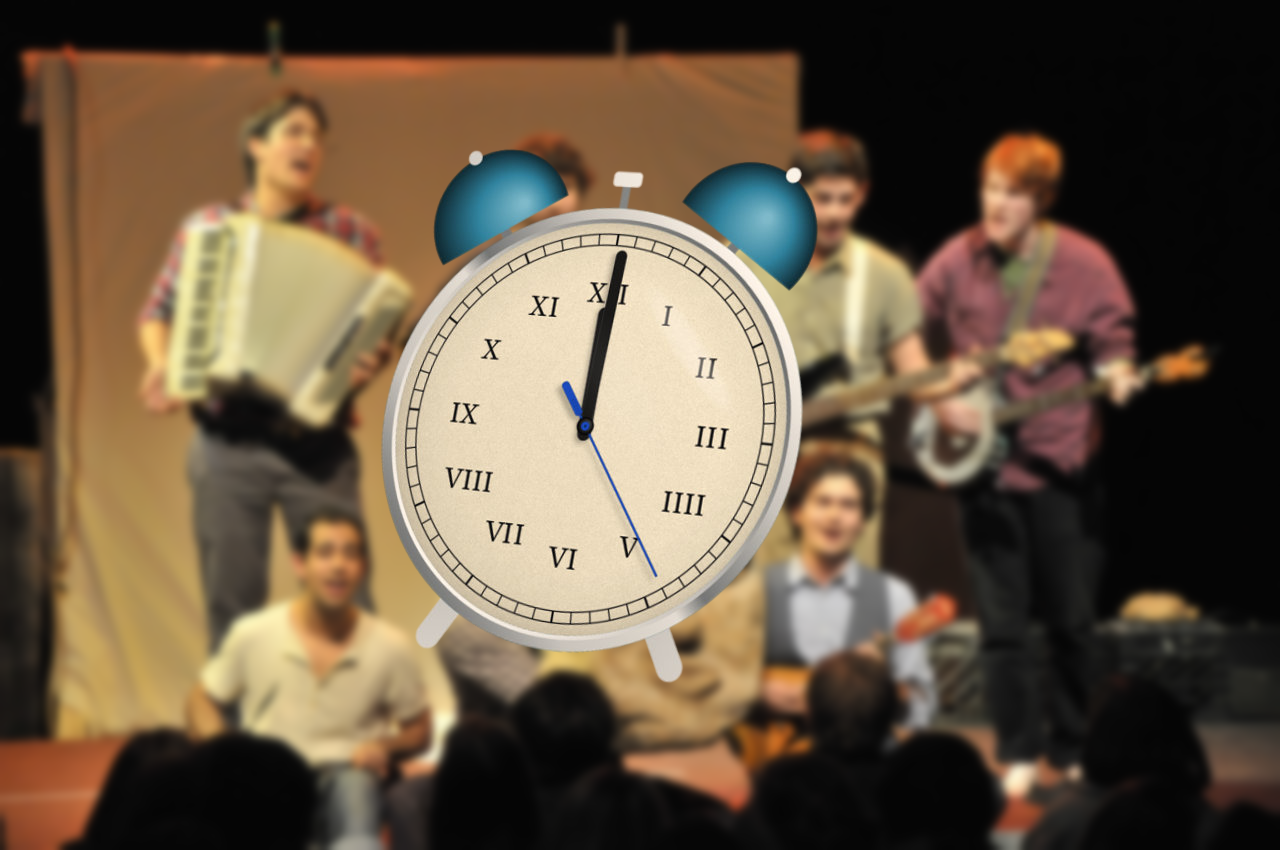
h=12 m=0 s=24
